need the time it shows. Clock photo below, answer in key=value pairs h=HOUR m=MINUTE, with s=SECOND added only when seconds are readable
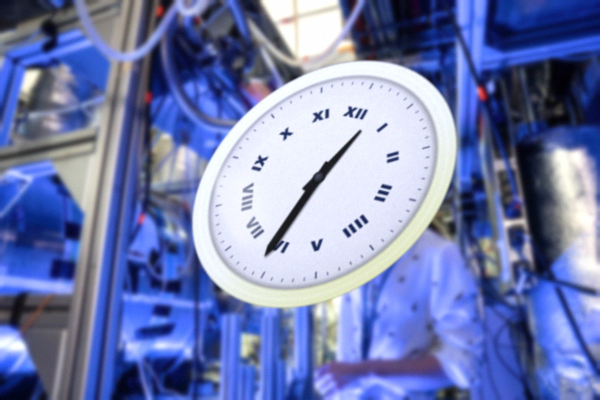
h=12 m=31
